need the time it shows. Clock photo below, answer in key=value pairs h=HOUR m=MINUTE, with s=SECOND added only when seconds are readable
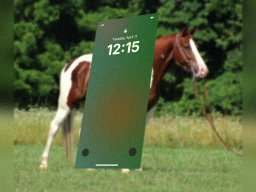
h=12 m=15
